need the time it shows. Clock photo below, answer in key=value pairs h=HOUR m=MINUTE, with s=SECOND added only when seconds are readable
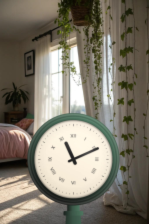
h=11 m=11
